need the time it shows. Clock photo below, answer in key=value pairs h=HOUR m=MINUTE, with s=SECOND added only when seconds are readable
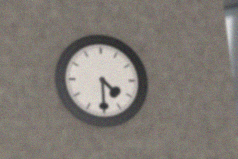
h=4 m=30
